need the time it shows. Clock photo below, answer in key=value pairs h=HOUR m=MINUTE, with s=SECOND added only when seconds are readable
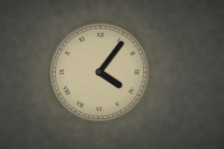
h=4 m=6
